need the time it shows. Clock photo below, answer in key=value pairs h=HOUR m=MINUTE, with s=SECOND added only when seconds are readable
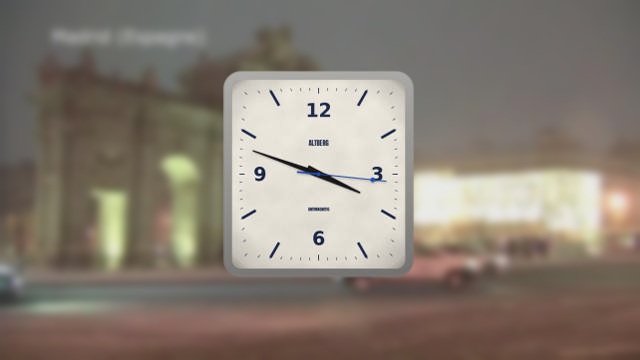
h=3 m=48 s=16
